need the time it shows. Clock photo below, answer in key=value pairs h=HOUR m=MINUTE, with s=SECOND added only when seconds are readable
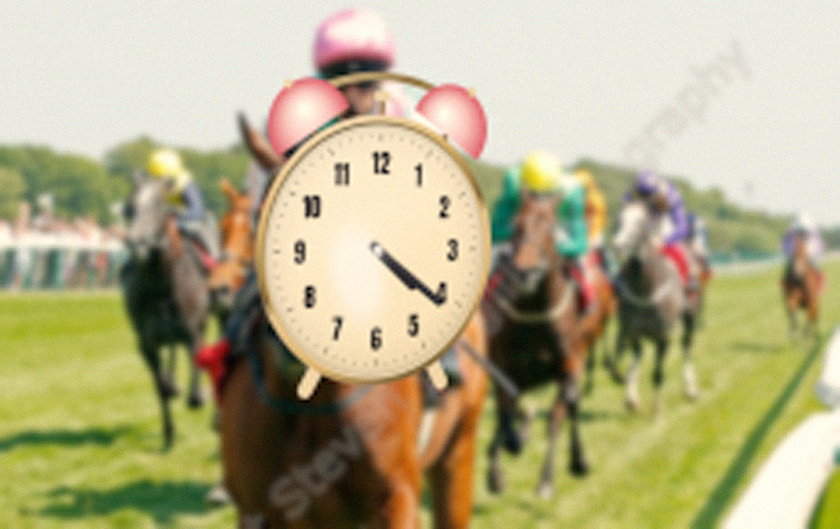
h=4 m=21
